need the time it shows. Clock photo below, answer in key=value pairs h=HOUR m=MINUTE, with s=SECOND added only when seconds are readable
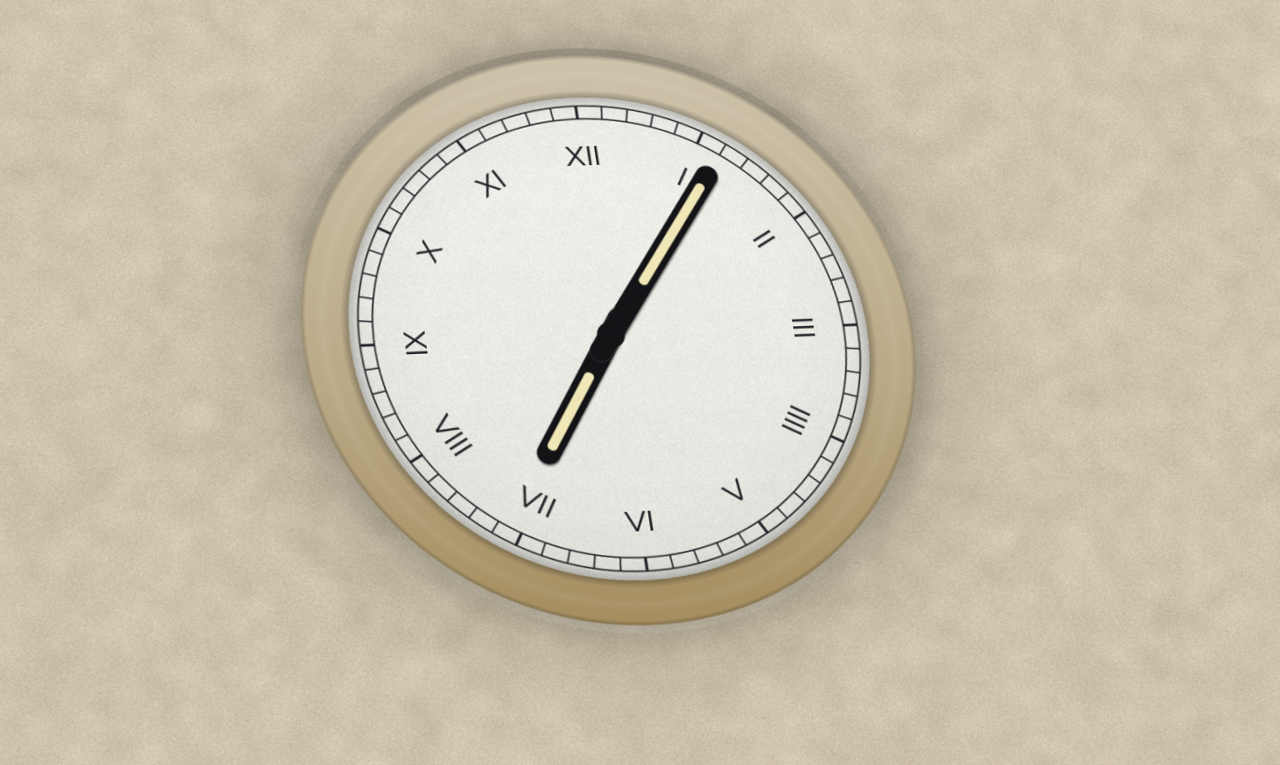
h=7 m=6
